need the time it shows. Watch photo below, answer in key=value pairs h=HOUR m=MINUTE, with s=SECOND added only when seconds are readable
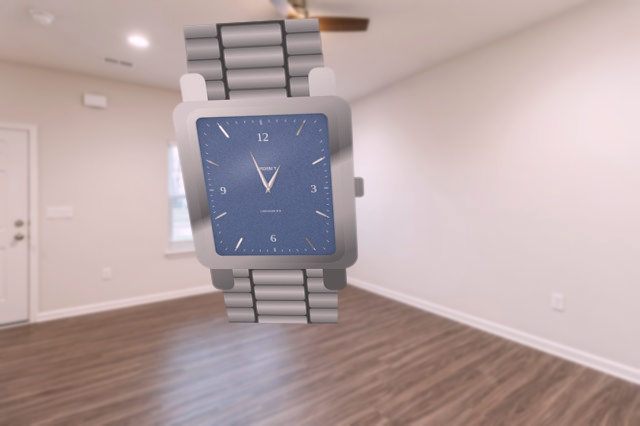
h=12 m=57
